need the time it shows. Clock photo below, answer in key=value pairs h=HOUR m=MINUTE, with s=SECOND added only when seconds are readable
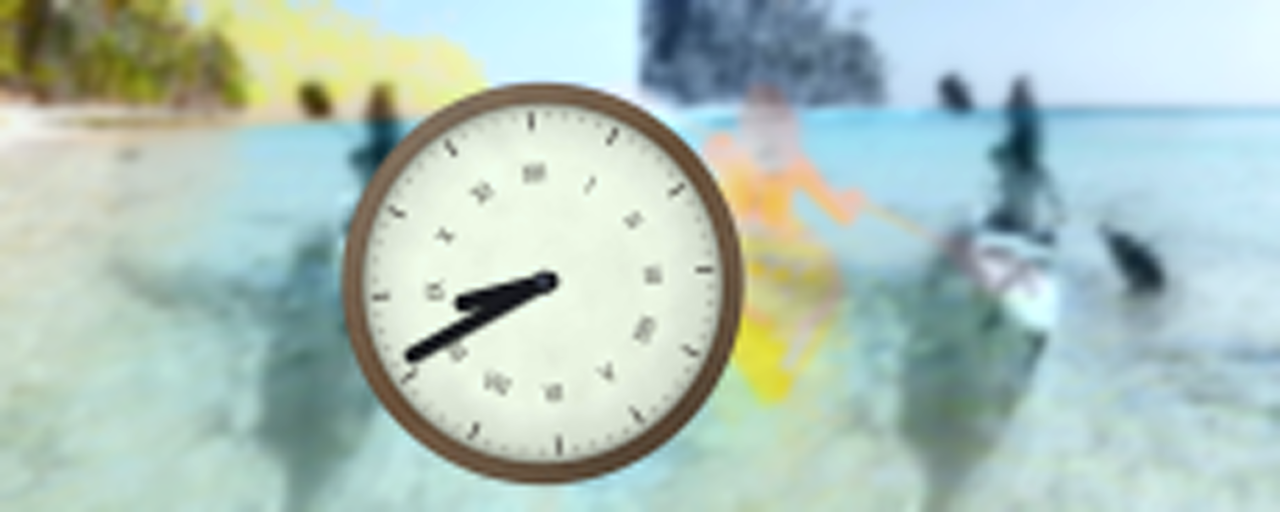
h=8 m=41
